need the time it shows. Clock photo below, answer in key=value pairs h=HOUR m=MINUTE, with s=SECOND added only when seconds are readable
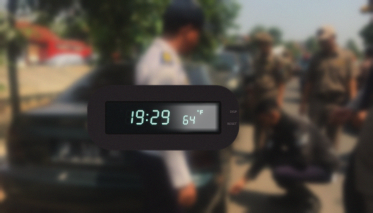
h=19 m=29
